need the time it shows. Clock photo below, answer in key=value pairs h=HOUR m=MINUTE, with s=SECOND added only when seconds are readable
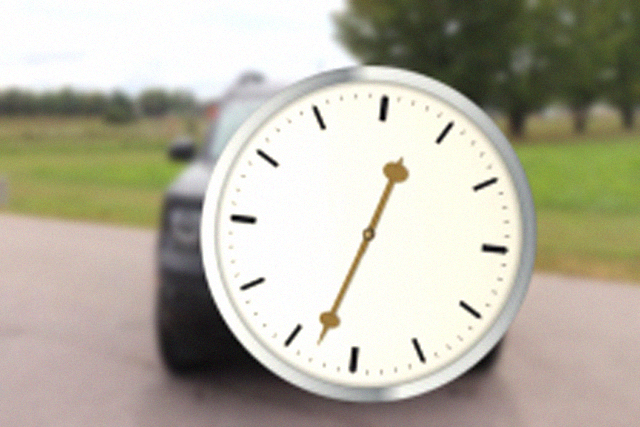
h=12 m=33
